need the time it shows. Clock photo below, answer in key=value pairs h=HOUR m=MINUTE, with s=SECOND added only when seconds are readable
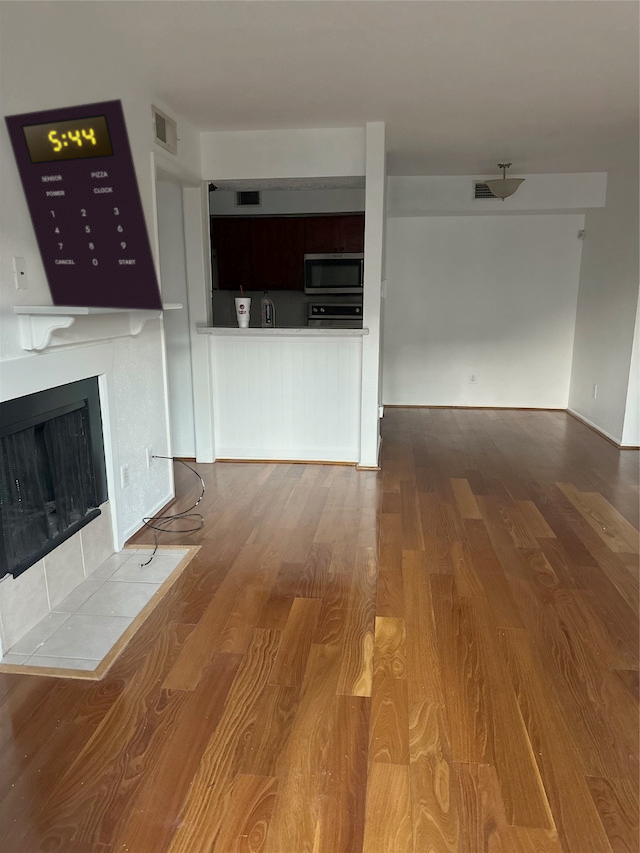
h=5 m=44
